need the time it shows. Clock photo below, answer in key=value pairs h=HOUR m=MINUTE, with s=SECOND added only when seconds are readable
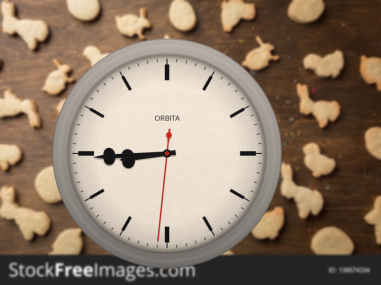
h=8 m=44 s=31
